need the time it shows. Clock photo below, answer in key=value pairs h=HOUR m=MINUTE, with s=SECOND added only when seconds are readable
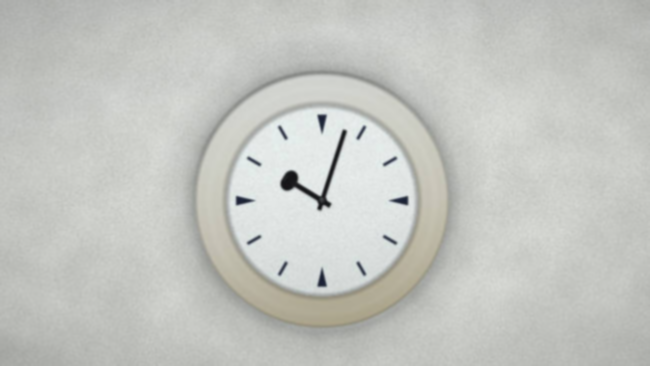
h=10 m=3
